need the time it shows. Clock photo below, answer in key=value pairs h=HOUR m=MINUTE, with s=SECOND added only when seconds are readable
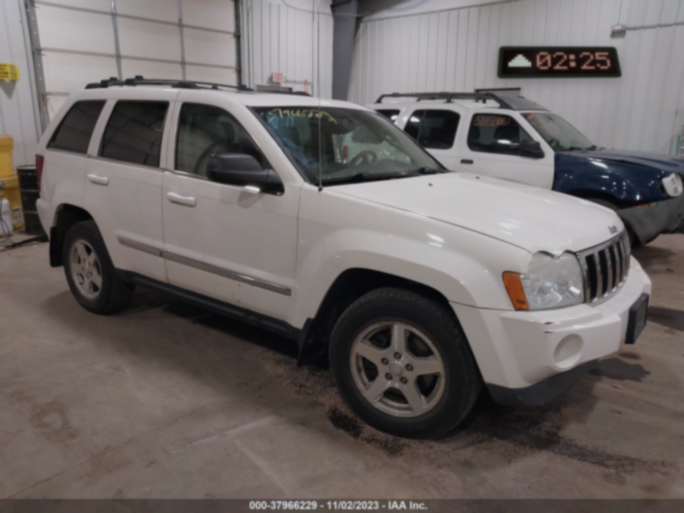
h=2 m=25
